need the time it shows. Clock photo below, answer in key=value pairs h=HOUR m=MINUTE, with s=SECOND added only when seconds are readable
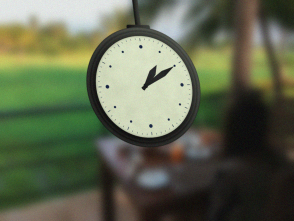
h=1 m=10
